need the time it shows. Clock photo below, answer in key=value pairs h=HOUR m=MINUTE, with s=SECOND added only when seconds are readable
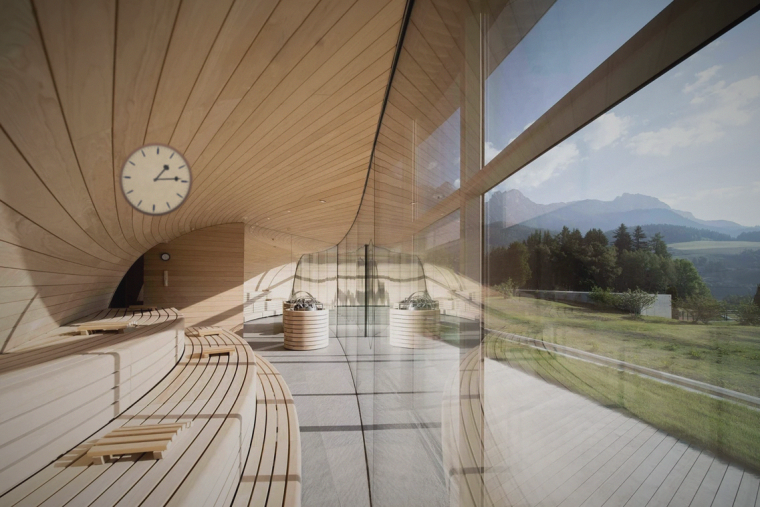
h=1 m=14
